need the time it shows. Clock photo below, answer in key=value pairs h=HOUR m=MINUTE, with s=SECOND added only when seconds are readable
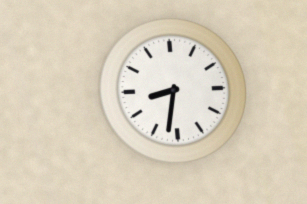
h=8 m=32
